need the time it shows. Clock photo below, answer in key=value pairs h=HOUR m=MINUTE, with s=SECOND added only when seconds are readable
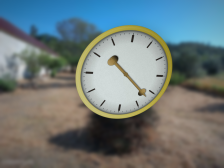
h=10 m=22
